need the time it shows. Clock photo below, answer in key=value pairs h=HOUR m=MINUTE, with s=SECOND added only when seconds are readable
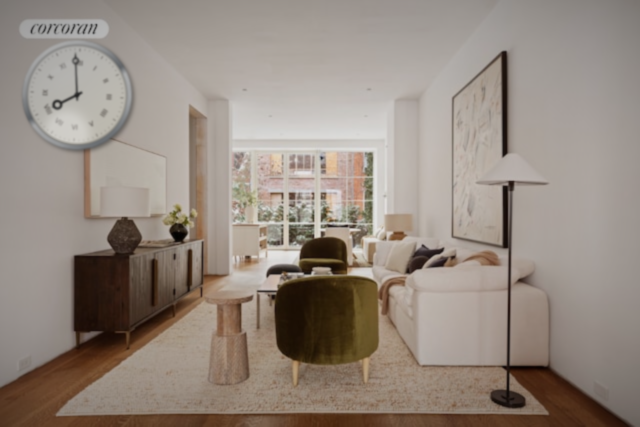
h=7 m=59
